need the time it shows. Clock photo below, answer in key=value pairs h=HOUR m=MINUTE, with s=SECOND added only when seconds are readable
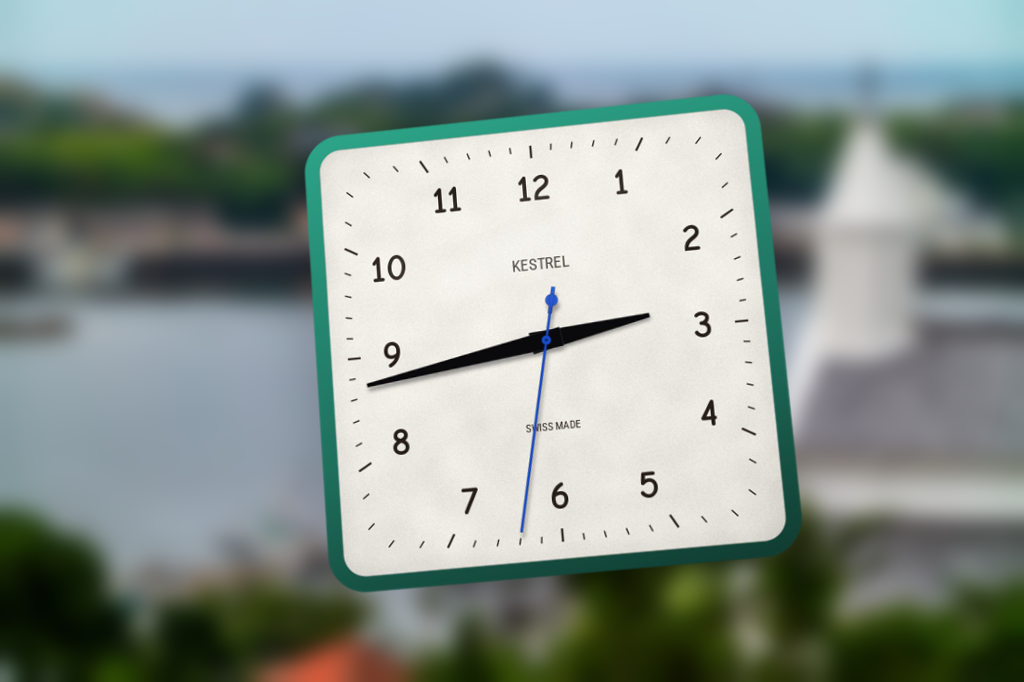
h=2 m=43 s=32
